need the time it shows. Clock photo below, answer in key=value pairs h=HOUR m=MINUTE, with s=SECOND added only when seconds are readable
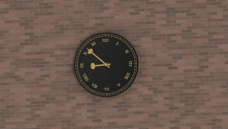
h=8 m=52
